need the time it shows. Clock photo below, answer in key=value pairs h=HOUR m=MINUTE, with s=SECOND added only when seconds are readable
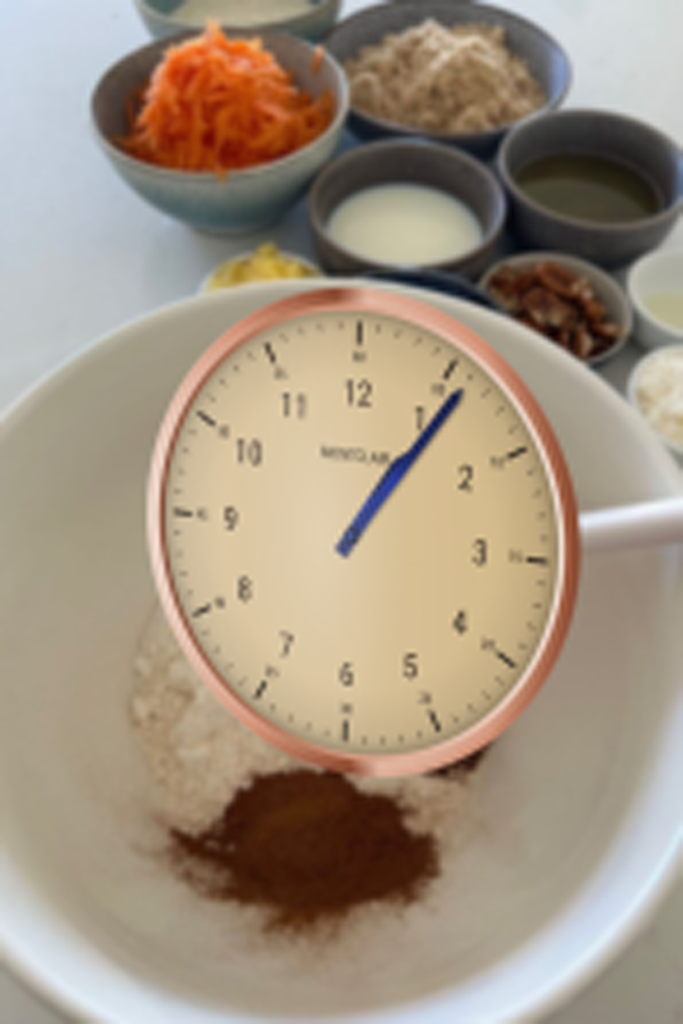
h=1 m=6
